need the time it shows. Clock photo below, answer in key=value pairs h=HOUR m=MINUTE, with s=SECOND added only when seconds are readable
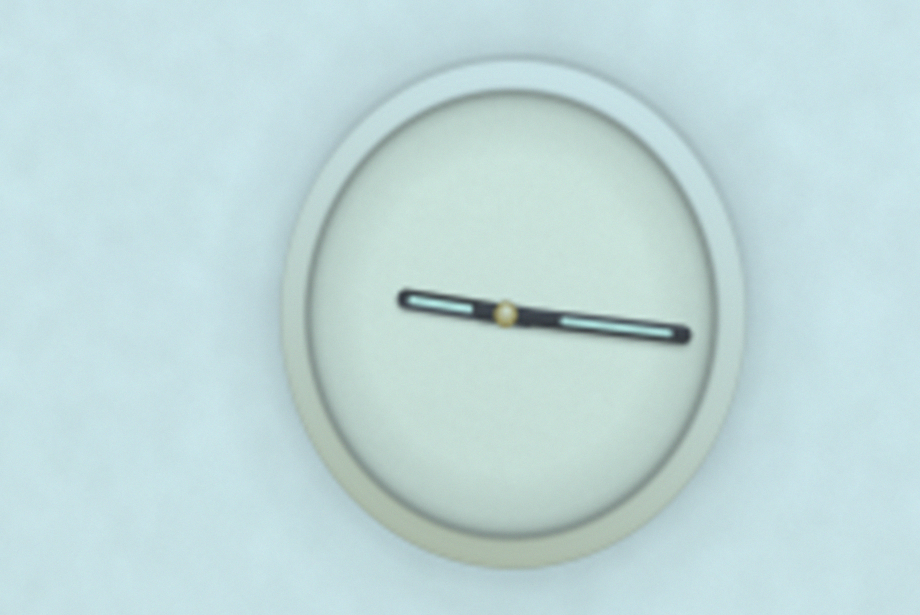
h=9 m=16
